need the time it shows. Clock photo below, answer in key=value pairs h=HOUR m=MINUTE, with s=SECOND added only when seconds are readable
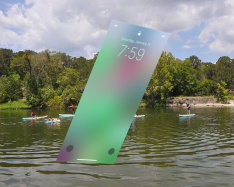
h=7 m=59
